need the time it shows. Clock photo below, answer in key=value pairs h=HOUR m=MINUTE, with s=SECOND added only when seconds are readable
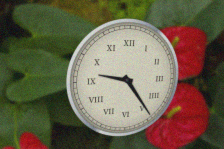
h=9 m=24
